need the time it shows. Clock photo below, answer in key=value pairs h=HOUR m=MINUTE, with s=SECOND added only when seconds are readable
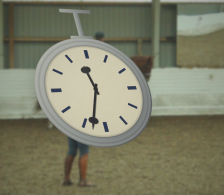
h=11 m=33
